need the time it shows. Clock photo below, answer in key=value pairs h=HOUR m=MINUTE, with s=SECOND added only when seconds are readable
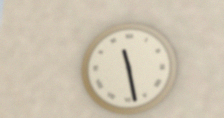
h=11 m=28
